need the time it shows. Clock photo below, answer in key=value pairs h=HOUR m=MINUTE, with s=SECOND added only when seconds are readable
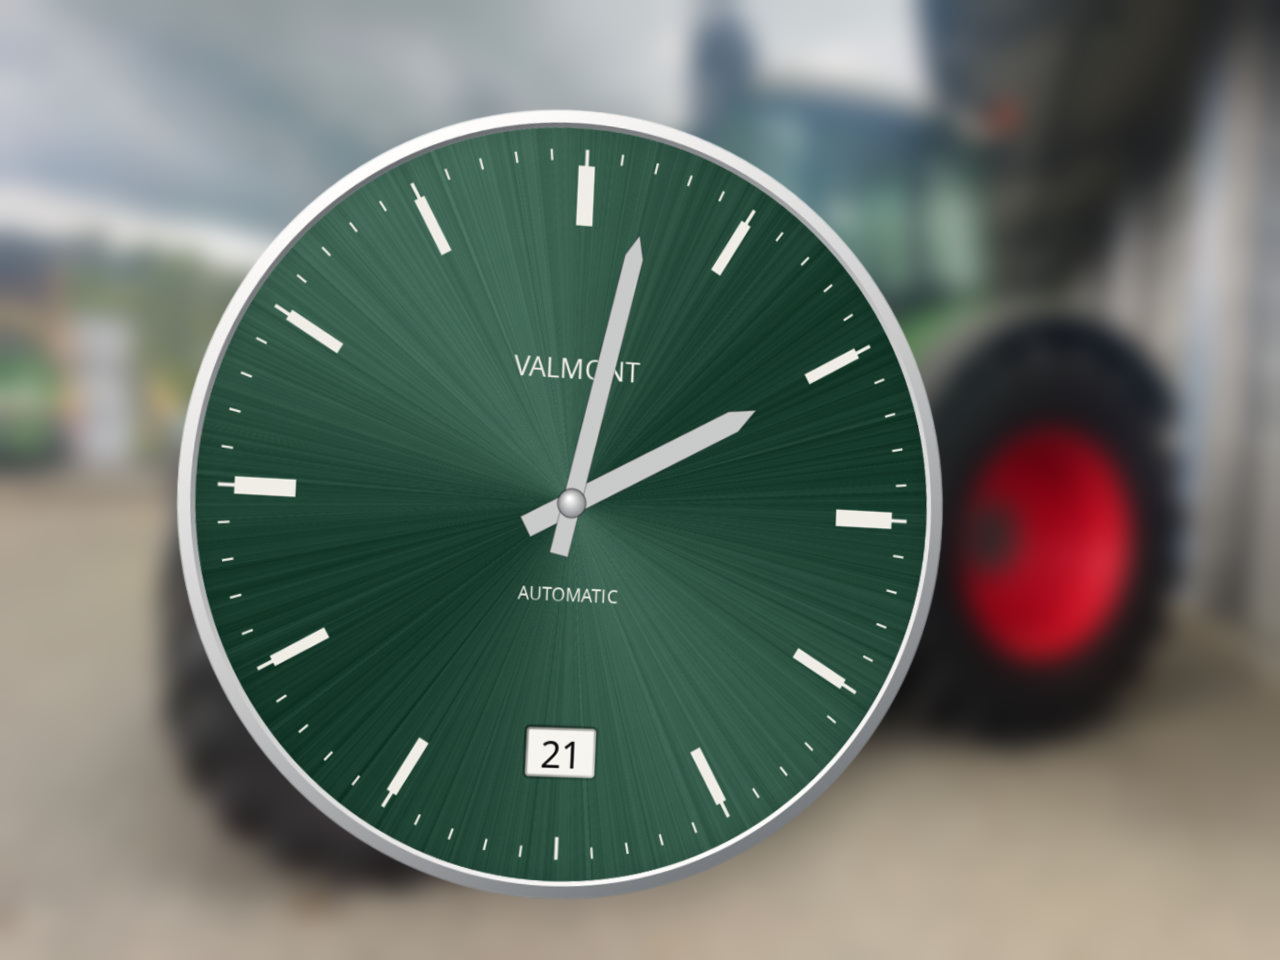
h=2 m=2
